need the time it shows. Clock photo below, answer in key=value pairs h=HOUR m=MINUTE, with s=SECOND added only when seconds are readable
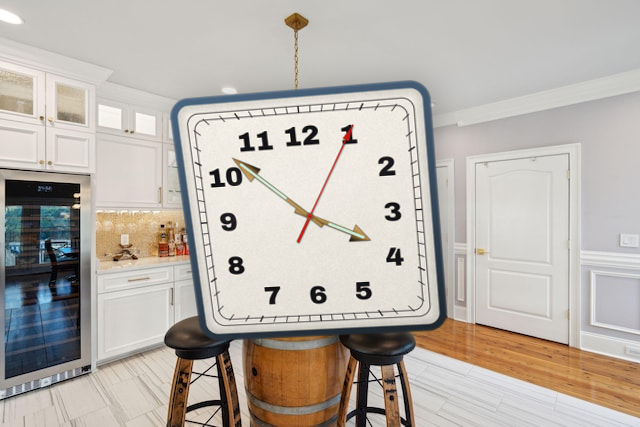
h=3 m=52 s=5
